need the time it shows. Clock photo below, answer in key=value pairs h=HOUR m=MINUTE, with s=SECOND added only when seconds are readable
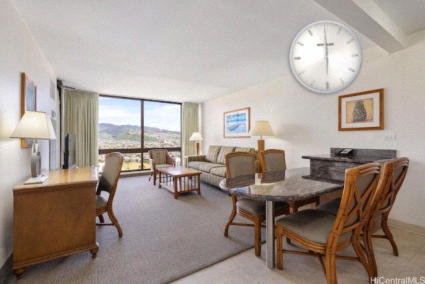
h=6 m=0
